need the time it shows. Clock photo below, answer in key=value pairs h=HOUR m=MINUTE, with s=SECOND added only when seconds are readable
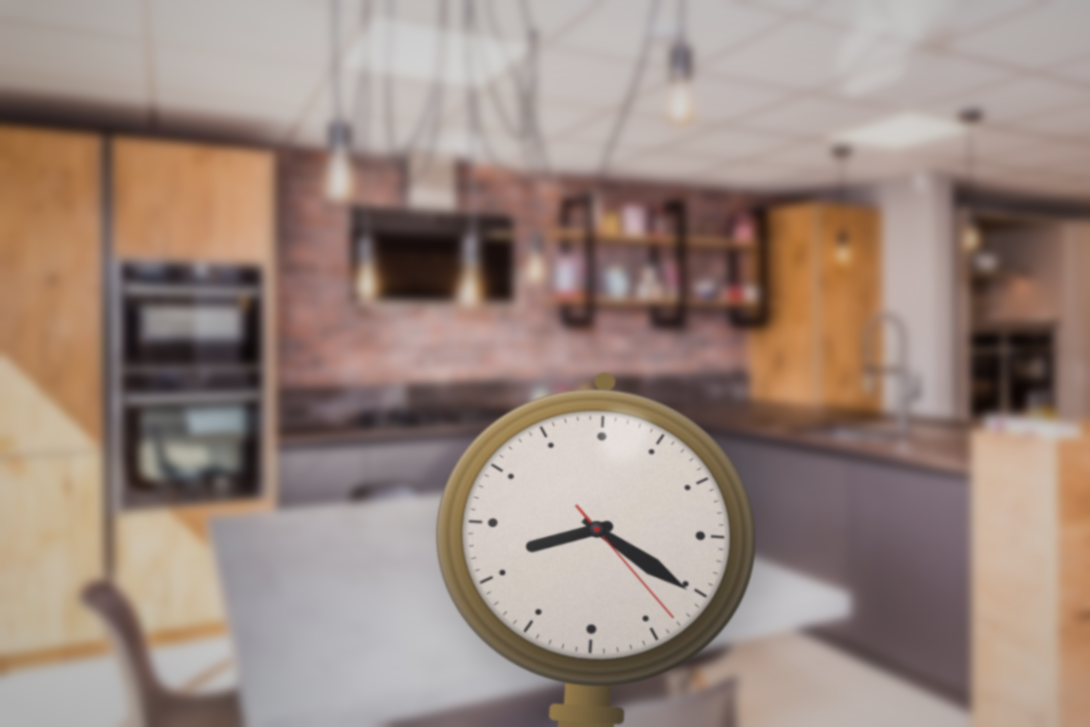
h=8 m=20 s=23
